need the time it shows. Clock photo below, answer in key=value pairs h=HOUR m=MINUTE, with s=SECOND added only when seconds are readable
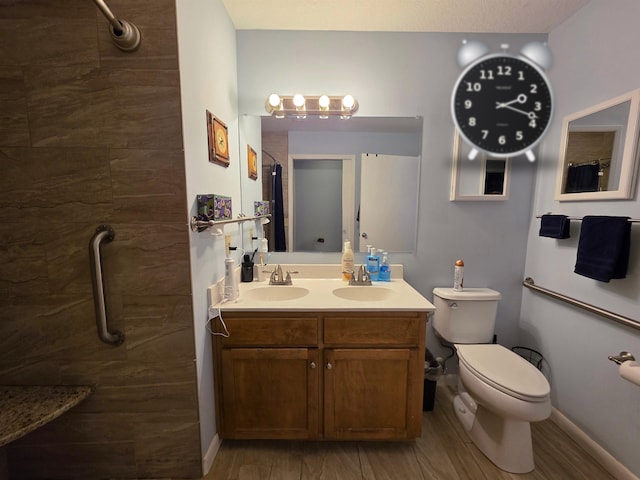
h=2 m=18
